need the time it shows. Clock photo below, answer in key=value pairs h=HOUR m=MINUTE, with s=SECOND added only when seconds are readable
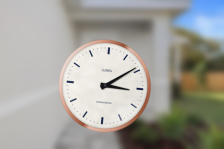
h=3 m=9
